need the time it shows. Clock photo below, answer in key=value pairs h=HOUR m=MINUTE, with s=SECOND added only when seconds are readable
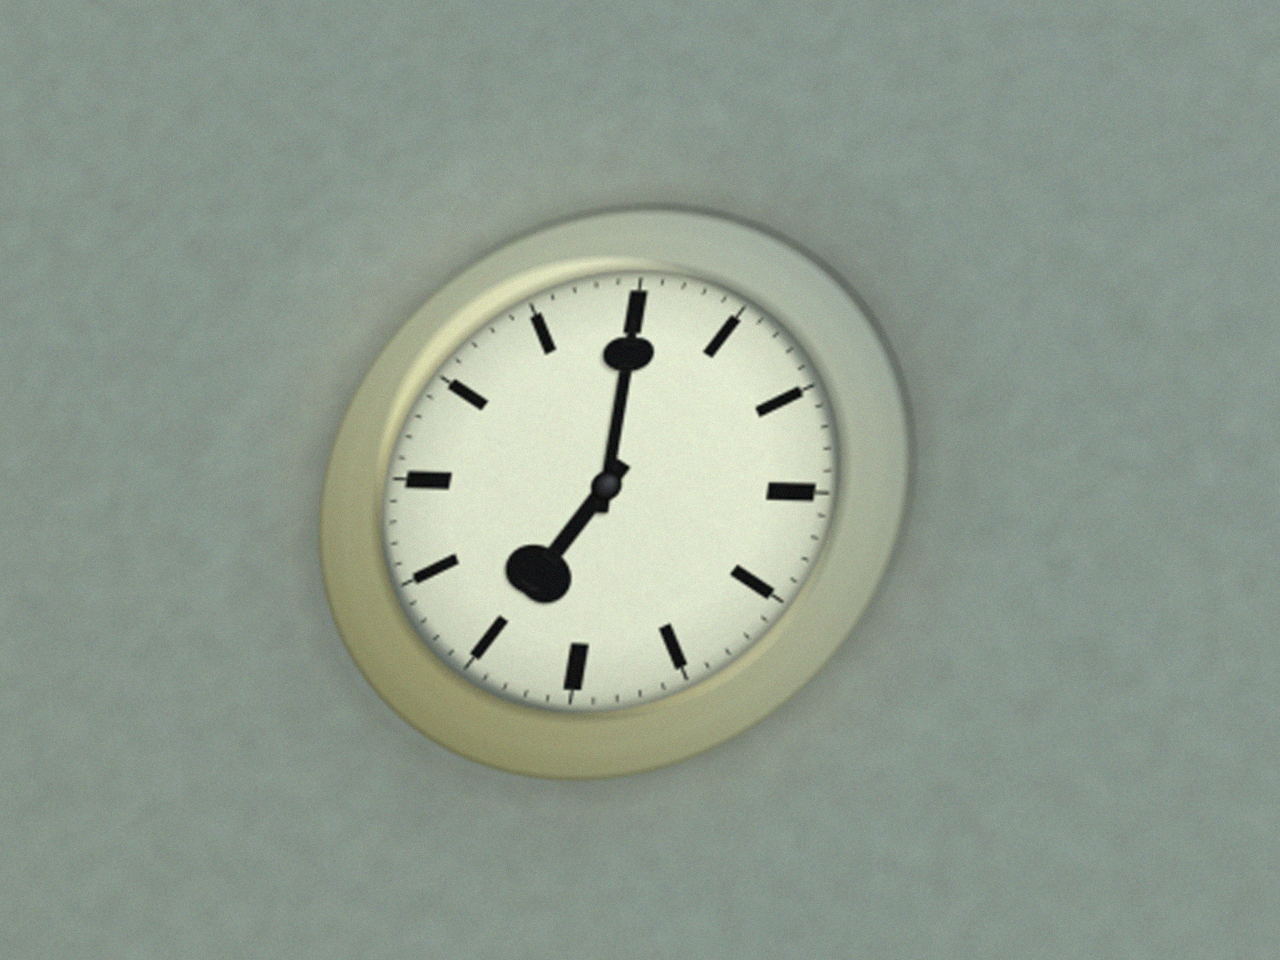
h=7 m=0
